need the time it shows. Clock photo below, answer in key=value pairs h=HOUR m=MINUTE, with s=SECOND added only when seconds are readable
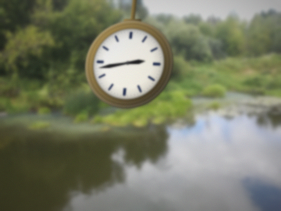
h=2 m=43
